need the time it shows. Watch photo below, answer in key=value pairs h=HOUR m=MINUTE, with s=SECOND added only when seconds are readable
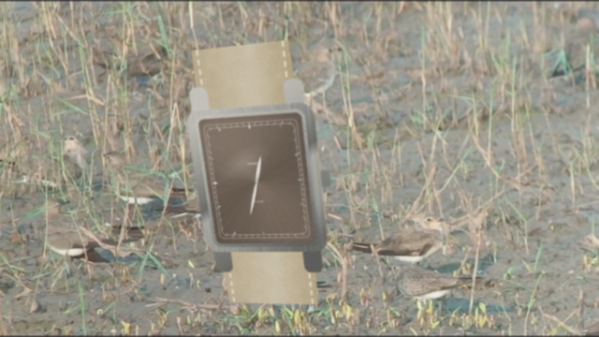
h=12 m=33
